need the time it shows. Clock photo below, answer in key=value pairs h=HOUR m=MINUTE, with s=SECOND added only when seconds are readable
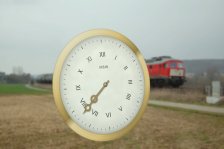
h=7 m=38
